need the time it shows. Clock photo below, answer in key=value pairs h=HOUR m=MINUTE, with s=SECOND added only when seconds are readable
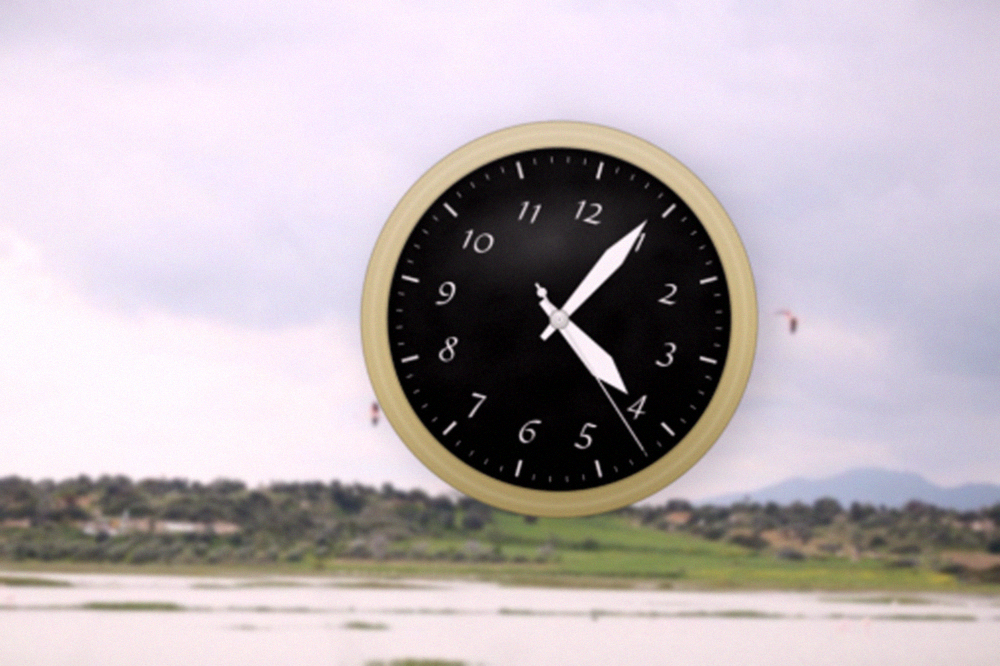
h=4 m=4 s=22
